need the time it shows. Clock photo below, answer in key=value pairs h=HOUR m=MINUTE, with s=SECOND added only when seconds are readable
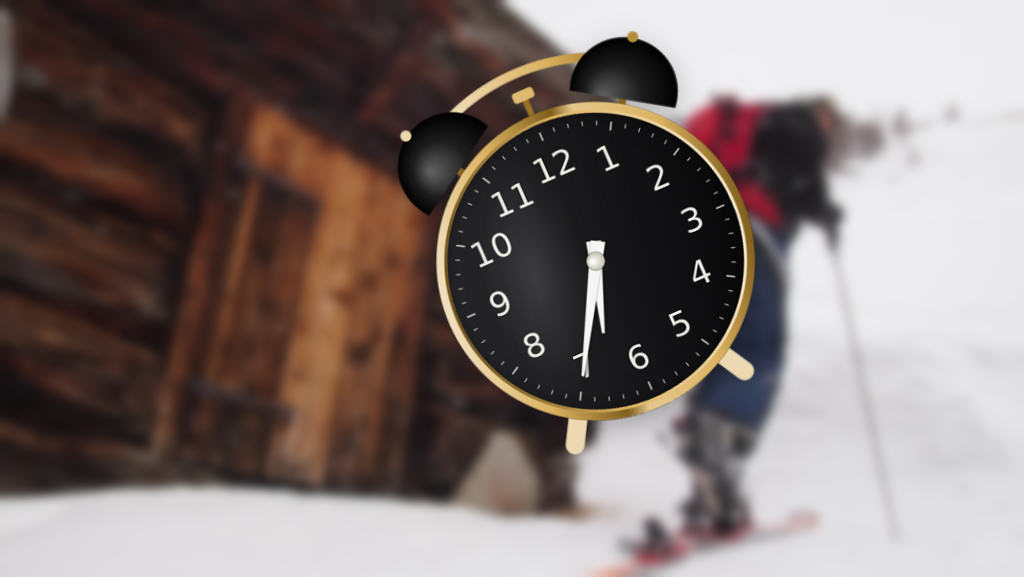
h=6 m=35
